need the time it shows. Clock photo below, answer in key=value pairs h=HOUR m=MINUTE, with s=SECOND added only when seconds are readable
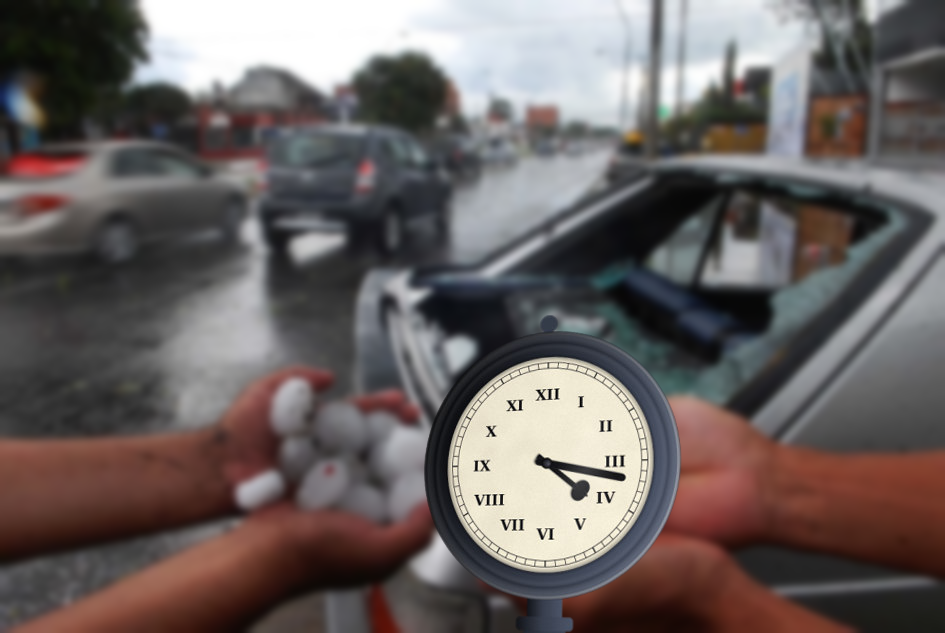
h=4 m=17
